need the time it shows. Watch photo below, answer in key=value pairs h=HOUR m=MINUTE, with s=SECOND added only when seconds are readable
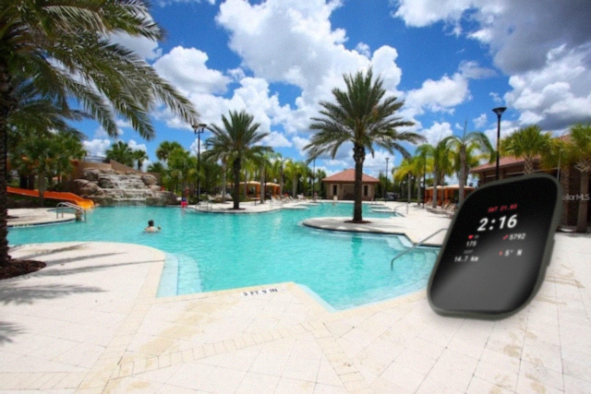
h=2 m=16
